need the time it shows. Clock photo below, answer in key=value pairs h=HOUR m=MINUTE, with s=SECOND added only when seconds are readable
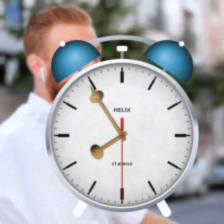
h=7 m=54 s=30
